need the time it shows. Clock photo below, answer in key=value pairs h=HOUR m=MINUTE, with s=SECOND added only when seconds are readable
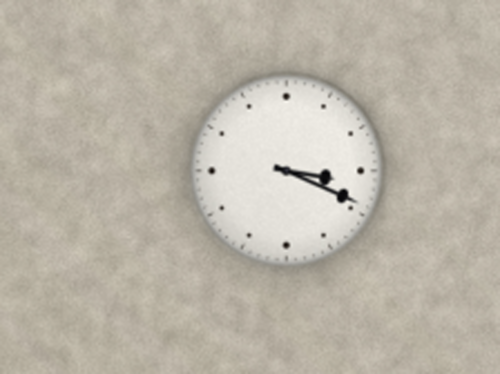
h=3 m=19
